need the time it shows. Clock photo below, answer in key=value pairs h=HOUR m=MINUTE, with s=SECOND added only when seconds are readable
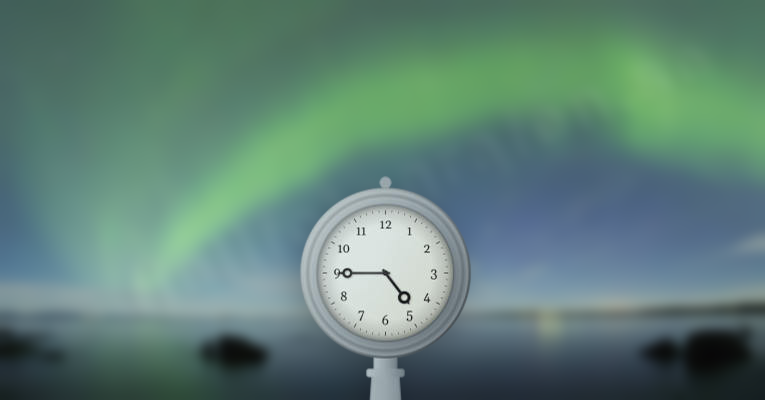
h=4 m=45
